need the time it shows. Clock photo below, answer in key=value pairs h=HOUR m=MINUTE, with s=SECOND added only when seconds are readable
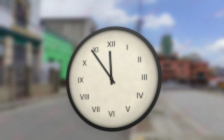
h=11 m=54
